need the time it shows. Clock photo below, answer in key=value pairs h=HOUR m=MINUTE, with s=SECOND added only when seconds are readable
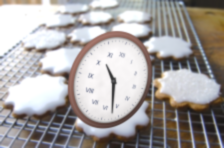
h=10 m=27
